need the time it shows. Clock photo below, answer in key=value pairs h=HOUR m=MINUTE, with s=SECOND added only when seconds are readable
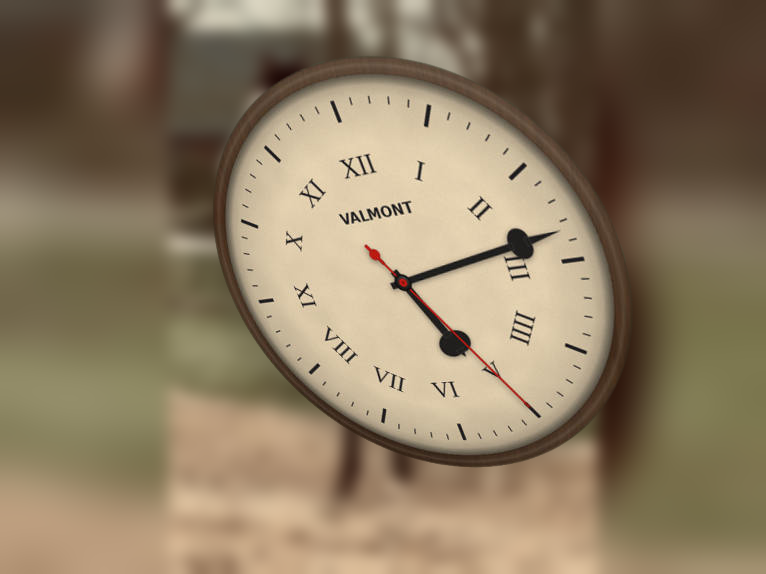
h=5 m=13 s=25
